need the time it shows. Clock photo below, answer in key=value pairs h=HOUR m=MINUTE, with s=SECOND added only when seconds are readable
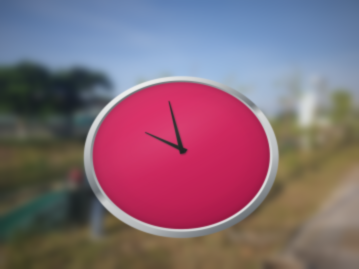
h=9 m=58
